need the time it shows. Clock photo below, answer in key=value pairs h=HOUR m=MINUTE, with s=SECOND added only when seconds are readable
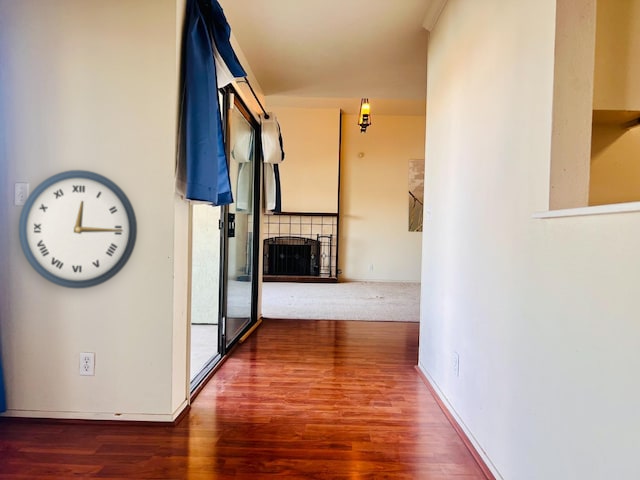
h=12 m=15
